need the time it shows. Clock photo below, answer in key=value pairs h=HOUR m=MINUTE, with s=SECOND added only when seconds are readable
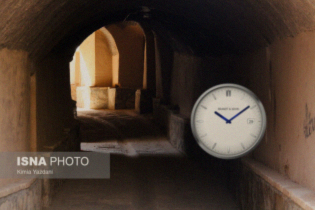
h=10 m=9
